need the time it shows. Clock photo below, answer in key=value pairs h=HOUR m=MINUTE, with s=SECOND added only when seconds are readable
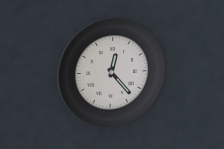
h=12 m=23
